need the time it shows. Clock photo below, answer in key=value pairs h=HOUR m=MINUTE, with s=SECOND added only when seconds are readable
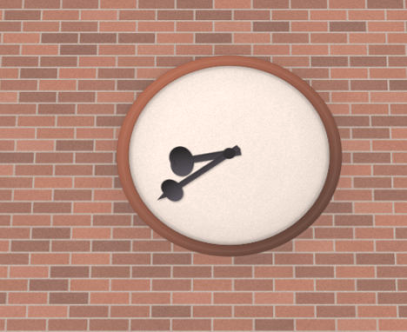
h=8 m=39
